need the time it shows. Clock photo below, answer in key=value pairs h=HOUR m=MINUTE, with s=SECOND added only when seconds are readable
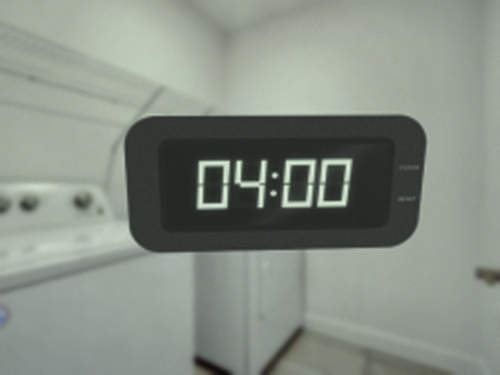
h=4 m=0
